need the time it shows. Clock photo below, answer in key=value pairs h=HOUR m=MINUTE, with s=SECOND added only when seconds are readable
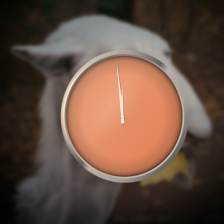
h=11 m=59
